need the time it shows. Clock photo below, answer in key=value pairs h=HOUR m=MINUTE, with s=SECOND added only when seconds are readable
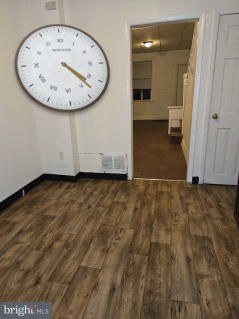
h=4 m=23
